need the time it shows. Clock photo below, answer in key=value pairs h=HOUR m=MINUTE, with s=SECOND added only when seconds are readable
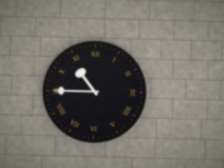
h=10 m=45
